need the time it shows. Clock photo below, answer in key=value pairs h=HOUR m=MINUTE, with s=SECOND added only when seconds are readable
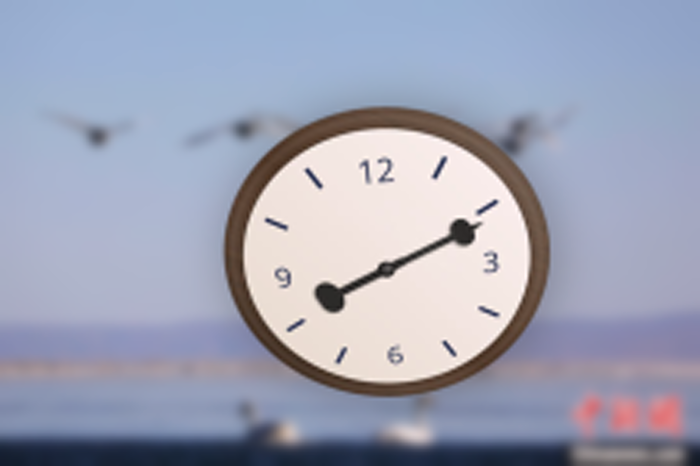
h=8 m=11
